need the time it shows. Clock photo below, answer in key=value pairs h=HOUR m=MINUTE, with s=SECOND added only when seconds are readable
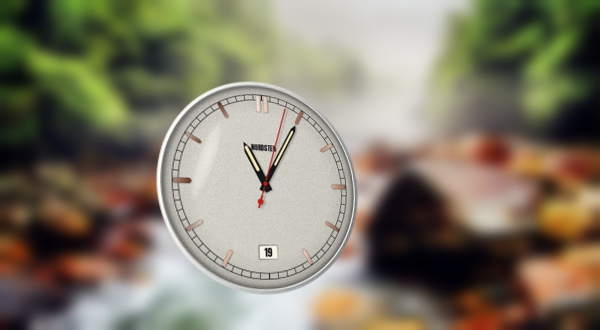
h=11 m=5 s=3
